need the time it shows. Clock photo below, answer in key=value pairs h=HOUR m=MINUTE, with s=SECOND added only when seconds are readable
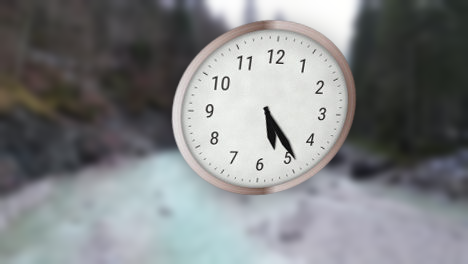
h=5 m=24
